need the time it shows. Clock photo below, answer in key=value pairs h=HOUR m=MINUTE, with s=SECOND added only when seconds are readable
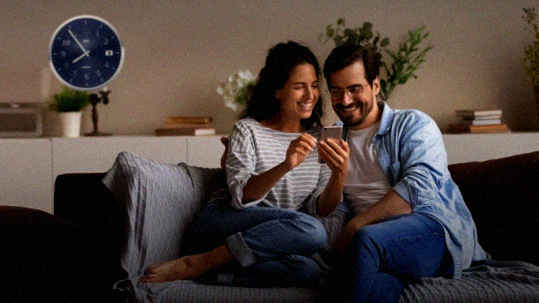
h=7 m=54
